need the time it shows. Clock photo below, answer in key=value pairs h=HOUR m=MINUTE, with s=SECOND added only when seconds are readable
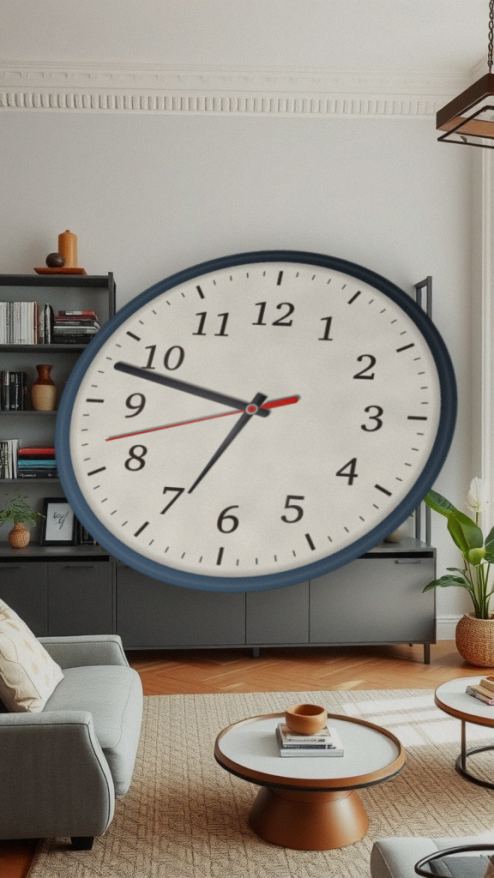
h=6 m=47 s=42
